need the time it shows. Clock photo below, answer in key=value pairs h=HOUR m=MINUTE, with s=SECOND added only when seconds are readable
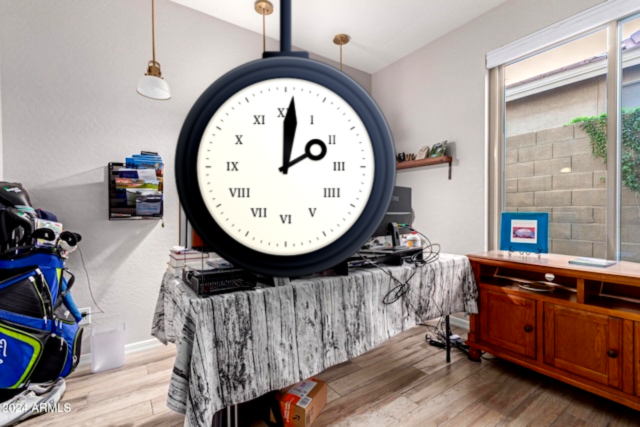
h=2 m=1
